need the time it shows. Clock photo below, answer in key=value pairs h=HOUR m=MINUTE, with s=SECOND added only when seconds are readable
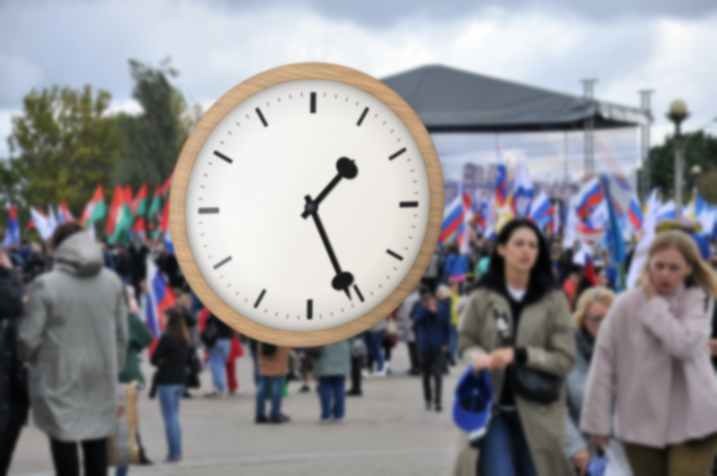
h=1 m=26
